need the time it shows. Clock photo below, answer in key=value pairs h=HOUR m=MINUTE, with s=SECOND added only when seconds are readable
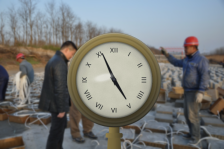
h=4 m=56
